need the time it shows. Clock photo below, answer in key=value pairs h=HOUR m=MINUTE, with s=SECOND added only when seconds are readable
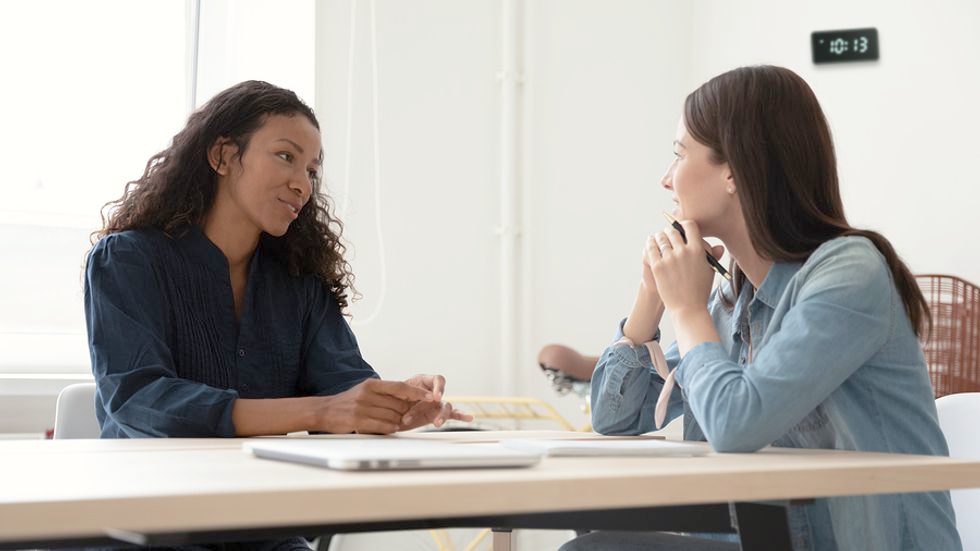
h=10 m=13
